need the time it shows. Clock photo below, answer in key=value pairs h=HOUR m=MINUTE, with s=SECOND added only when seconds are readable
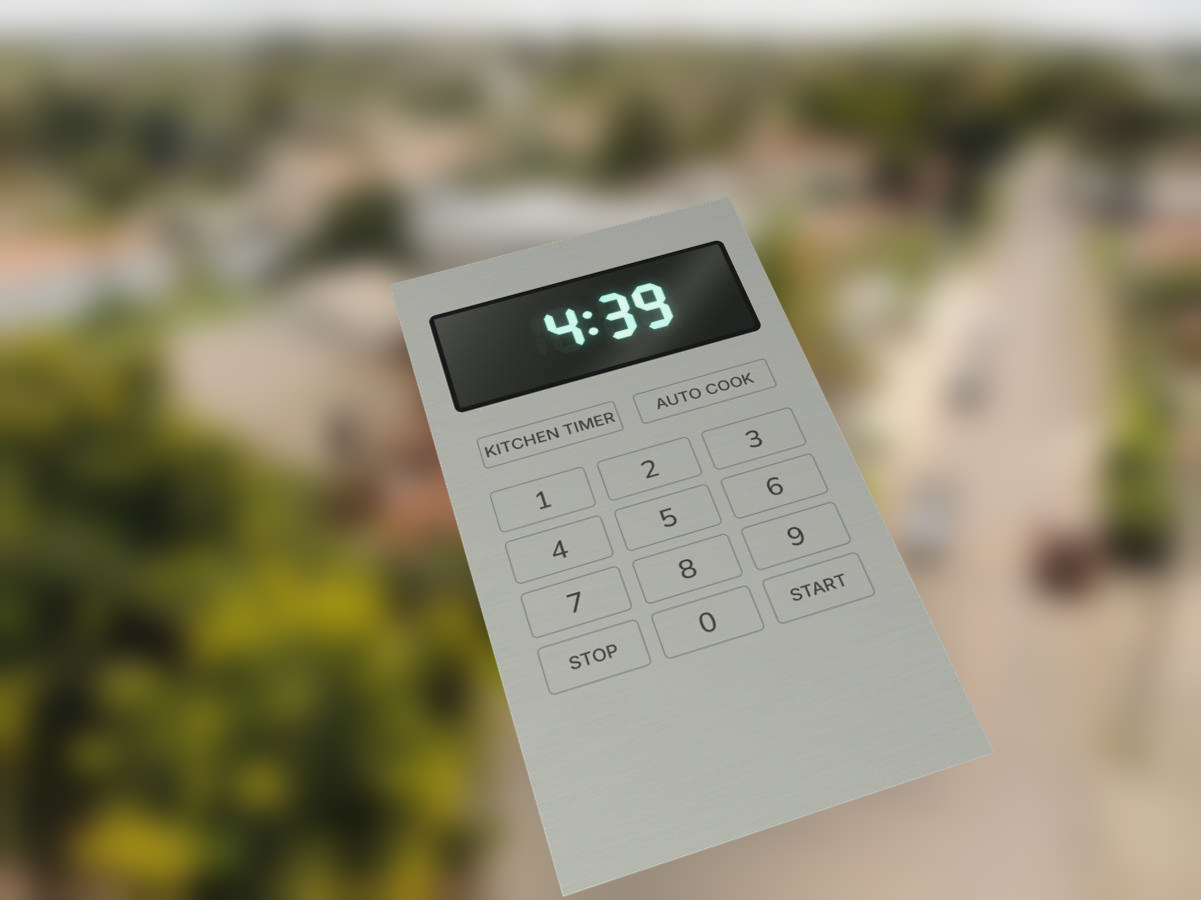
h=4 m=39
